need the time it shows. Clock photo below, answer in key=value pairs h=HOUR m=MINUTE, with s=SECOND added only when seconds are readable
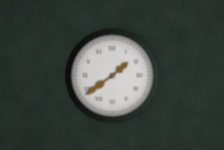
h=1 m=39
